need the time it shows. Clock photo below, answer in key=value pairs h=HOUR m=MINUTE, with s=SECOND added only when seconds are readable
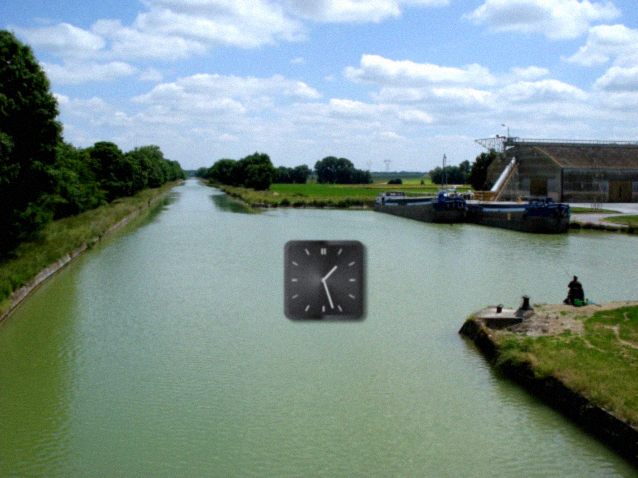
h=1 m=27
